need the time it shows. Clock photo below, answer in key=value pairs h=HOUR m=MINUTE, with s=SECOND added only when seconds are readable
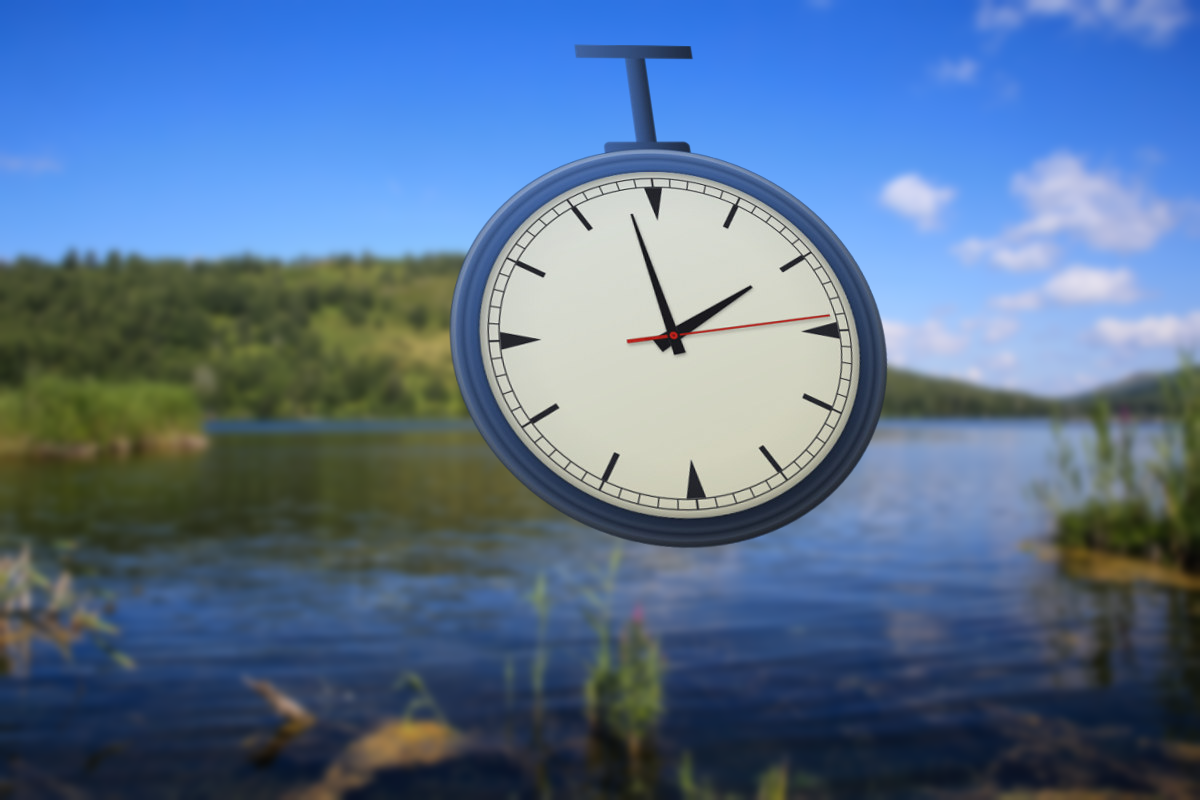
h=1 m=58 s=14
